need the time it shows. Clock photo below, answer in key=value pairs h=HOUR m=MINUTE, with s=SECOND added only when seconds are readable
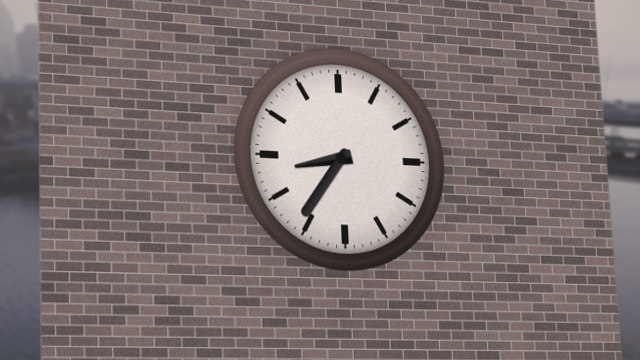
h=8 m=36
